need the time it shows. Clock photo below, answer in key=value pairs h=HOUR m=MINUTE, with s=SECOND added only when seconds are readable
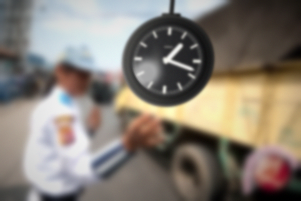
h=1 m=18
